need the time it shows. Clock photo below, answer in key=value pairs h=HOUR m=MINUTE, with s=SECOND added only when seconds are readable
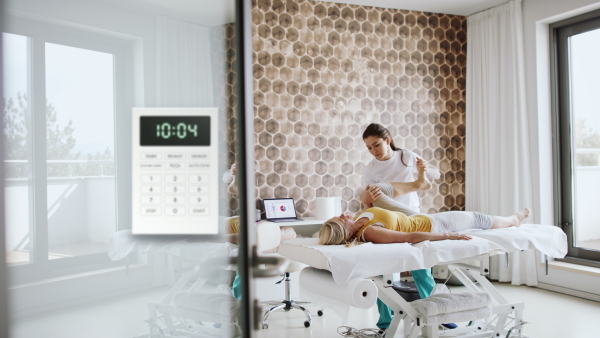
h=10 m=4
